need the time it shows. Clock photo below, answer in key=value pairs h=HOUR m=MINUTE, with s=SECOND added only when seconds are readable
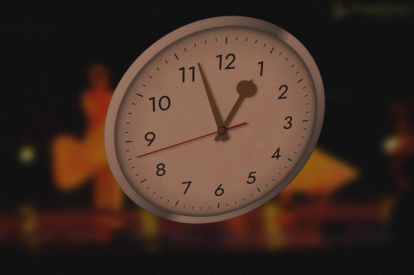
h=12 m=56 s=43
